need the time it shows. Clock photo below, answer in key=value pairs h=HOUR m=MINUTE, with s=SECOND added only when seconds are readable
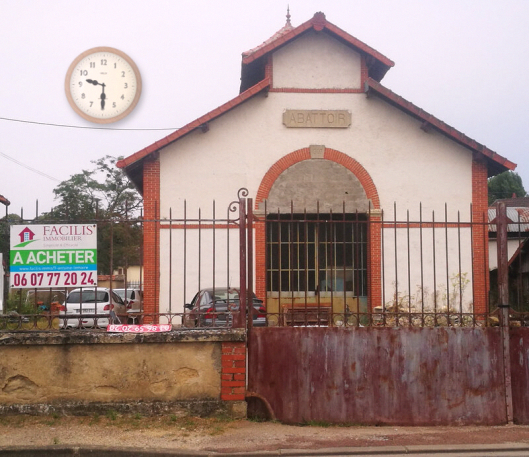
h=9 m=30
